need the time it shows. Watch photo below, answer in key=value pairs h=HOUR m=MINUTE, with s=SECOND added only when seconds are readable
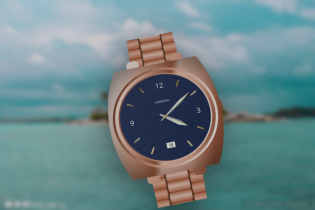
h=4 m=9
